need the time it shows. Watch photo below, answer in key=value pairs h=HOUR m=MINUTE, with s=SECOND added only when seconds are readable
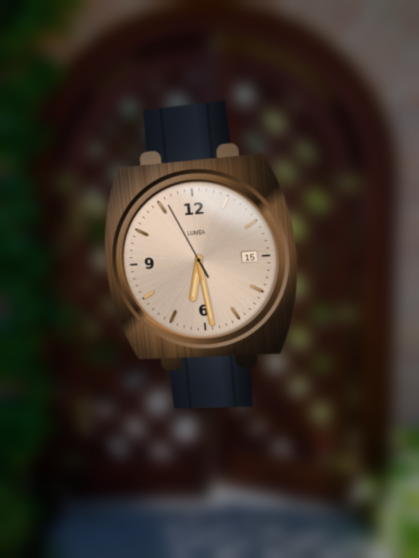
h=6 m=28 s=56
